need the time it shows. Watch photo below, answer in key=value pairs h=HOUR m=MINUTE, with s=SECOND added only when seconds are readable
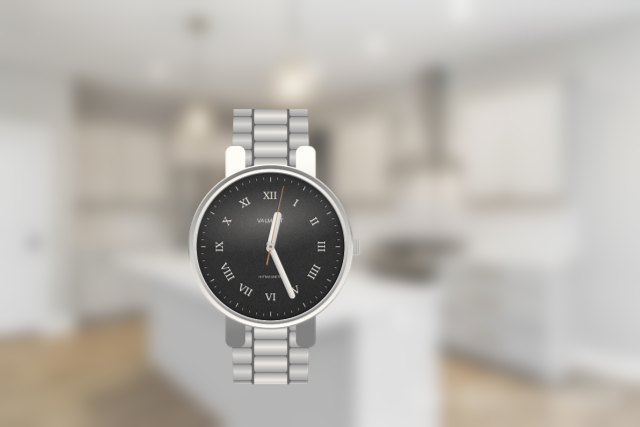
h=12 m=26 s=2
